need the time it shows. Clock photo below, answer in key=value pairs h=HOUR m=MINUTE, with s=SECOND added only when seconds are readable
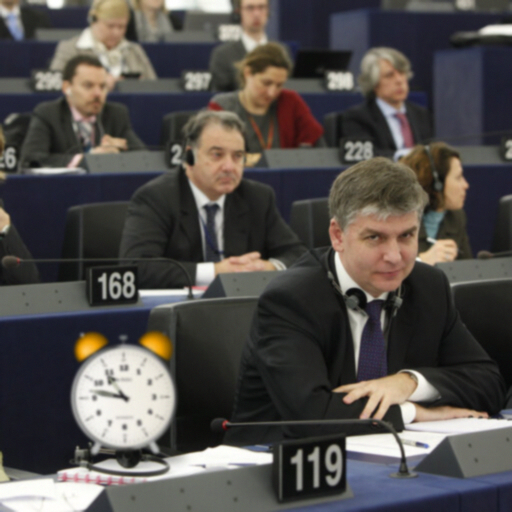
h=10 m=47
